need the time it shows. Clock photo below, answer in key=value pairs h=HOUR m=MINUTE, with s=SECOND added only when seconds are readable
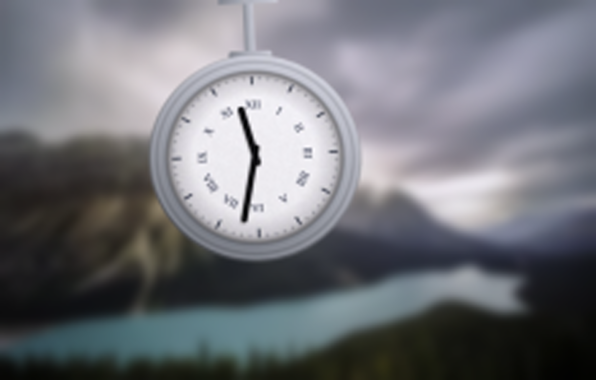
h=11 m=32
